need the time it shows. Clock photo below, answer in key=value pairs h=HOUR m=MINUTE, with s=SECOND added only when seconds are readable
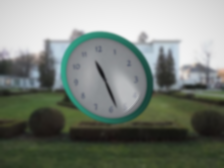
h=11 m=28
